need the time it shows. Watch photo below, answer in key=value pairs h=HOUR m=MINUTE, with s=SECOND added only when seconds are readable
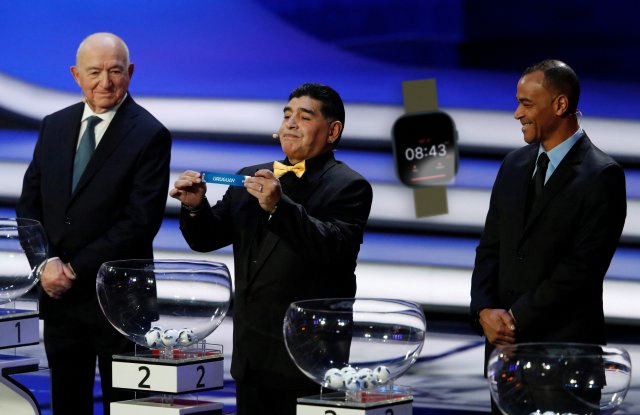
h=8 m=43
